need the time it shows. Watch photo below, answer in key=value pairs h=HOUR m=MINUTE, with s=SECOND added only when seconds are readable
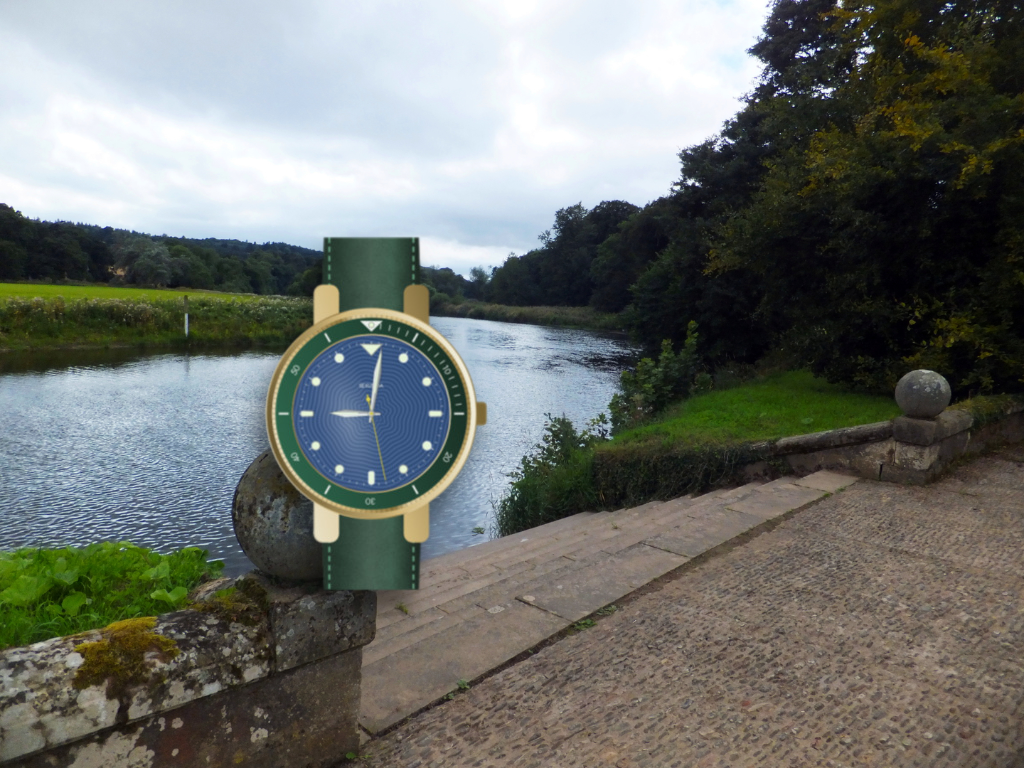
h=9 m=1 s=28
